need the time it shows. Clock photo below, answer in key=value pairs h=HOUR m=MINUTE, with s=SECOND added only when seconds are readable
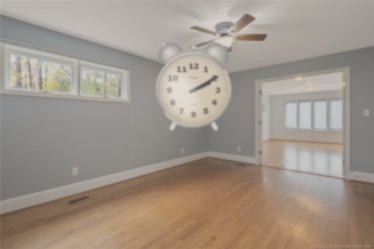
h=2 m=10
